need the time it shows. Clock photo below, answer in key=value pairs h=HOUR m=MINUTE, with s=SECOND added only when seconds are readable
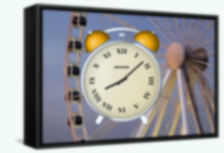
h=8 m=8
